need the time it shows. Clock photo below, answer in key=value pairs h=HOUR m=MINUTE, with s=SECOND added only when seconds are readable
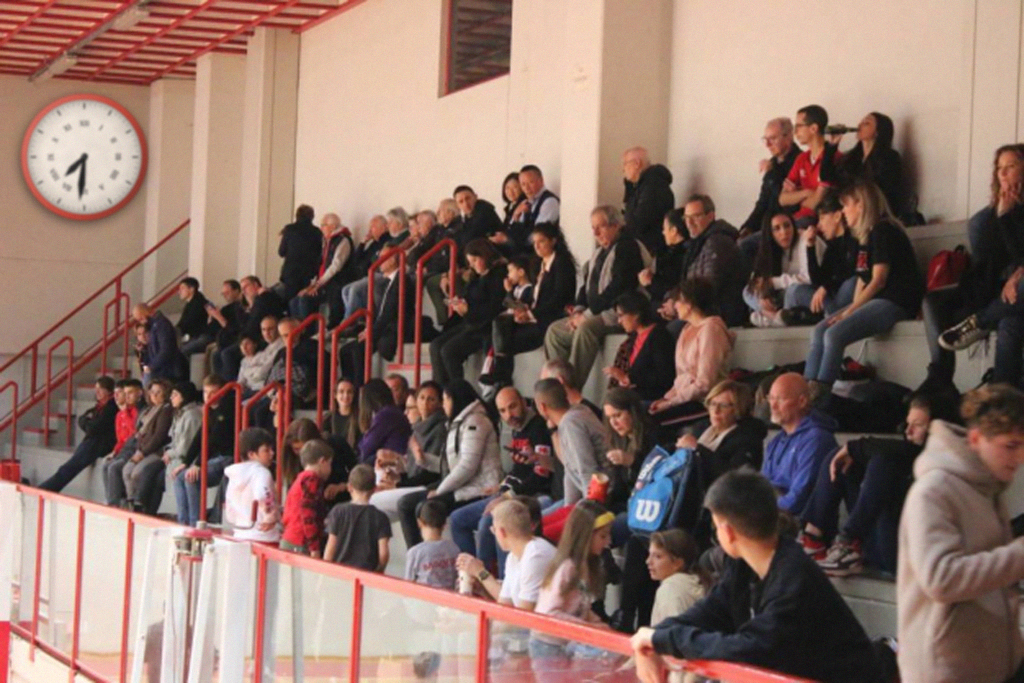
h=7 m=31
